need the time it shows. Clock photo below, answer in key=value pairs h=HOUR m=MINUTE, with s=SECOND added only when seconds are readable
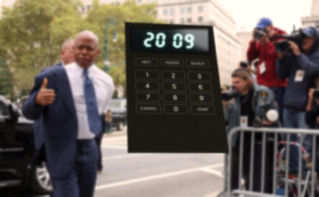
h=20 m=9
